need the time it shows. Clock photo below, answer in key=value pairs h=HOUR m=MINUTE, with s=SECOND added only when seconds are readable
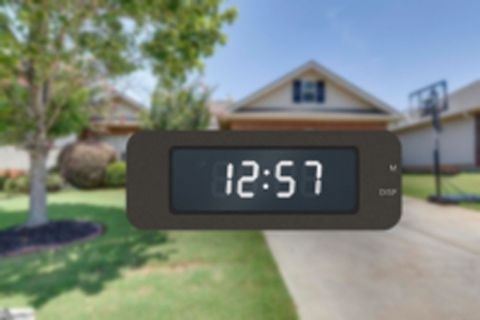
h=12 m=57
